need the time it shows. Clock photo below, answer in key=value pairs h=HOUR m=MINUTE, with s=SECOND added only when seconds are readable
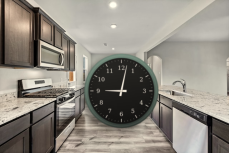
h=9 m=2
